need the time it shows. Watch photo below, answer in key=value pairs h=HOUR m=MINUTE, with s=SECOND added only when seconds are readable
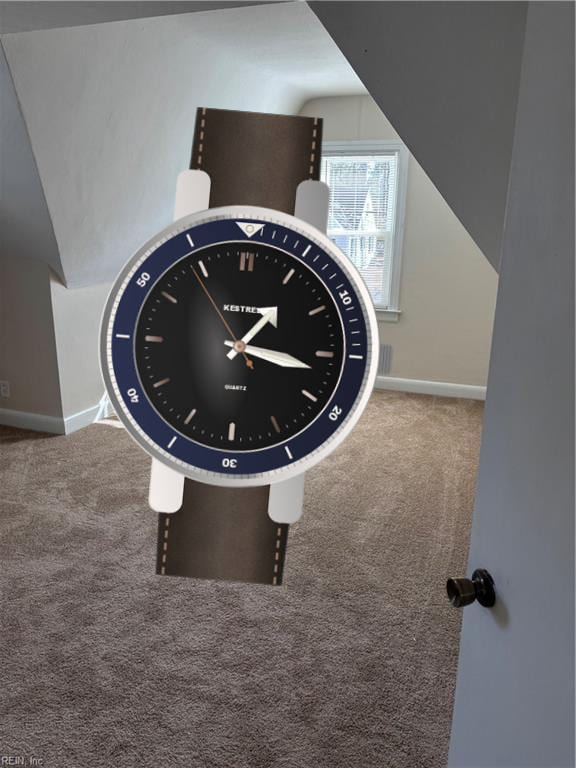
h=1 m=16 s=54
